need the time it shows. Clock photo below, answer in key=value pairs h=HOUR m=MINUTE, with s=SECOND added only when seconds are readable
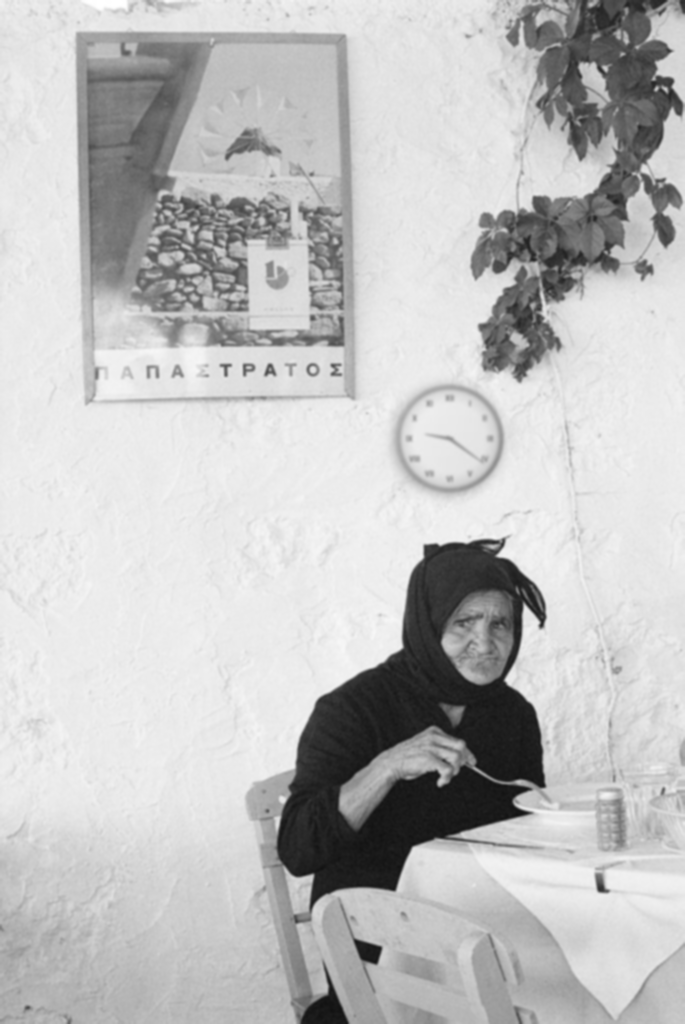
h=9 m=21
